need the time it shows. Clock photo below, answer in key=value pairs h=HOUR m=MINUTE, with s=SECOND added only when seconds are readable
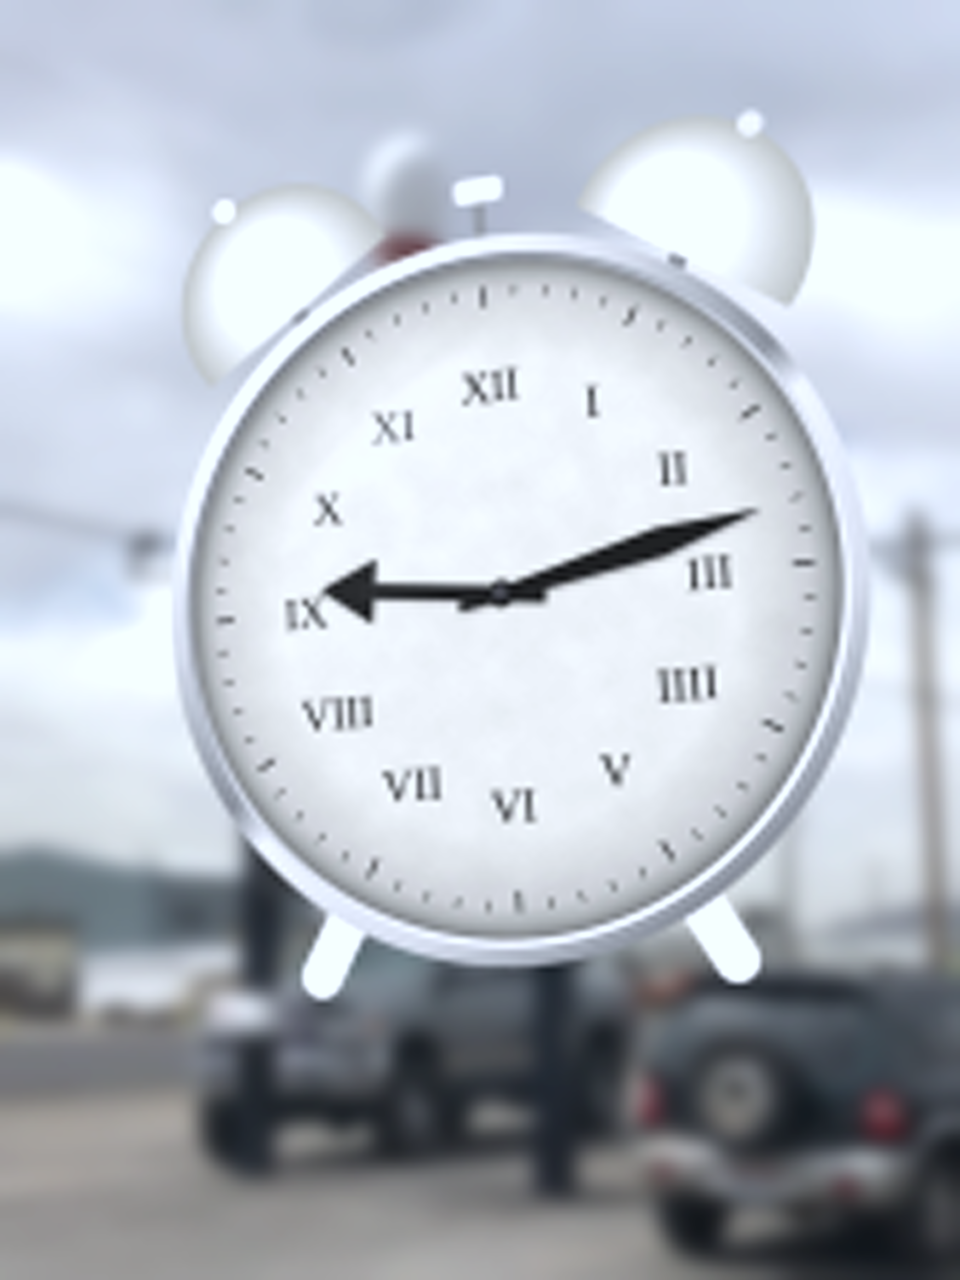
h=9 m=13
